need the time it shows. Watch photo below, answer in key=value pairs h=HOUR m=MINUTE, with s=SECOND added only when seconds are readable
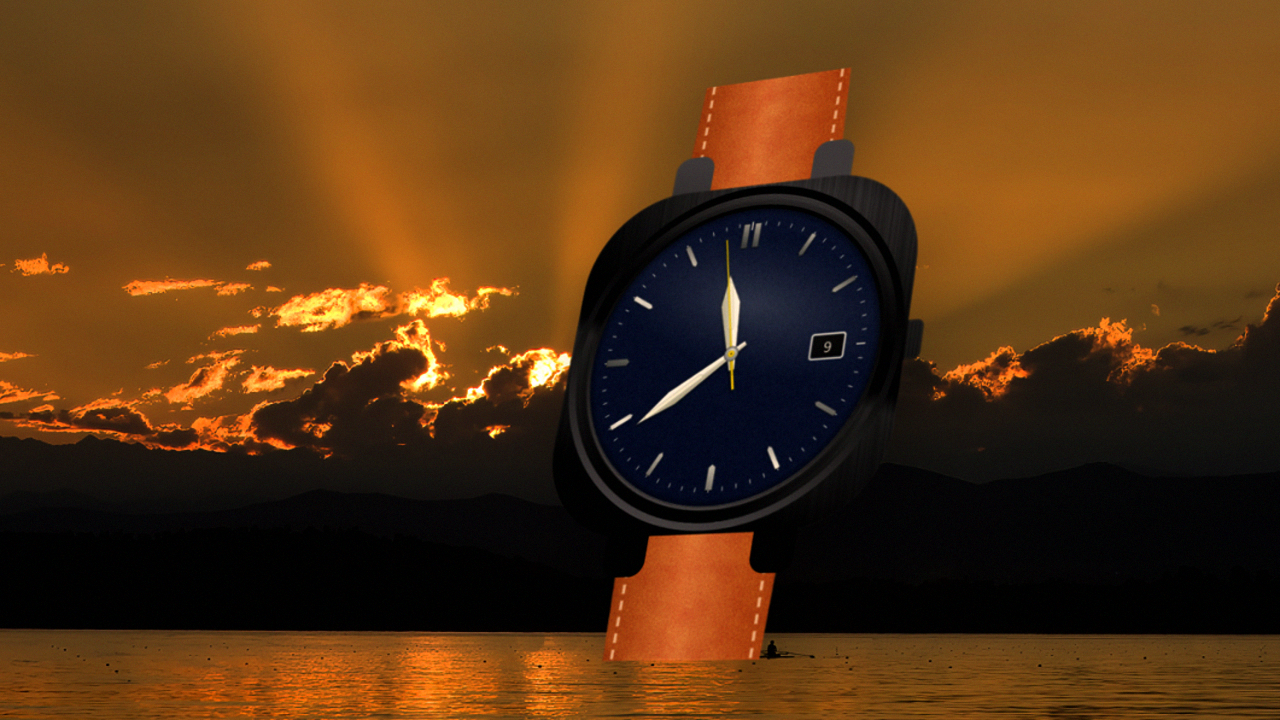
h=11 m=38 s=58
